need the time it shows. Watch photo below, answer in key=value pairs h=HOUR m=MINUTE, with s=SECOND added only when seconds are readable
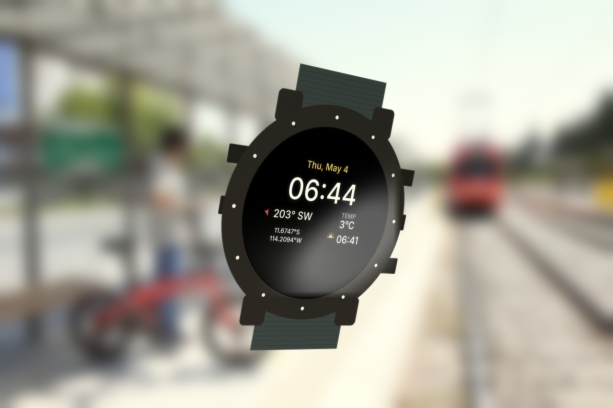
h=6 m=44
